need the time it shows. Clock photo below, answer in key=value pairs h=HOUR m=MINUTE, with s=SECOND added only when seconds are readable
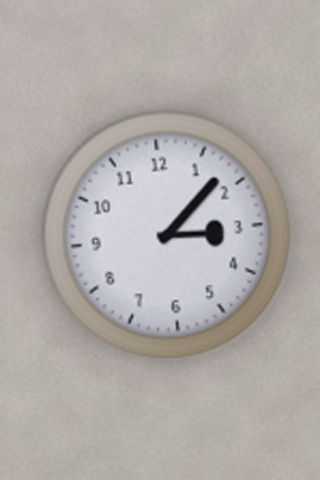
h=3 m=8
